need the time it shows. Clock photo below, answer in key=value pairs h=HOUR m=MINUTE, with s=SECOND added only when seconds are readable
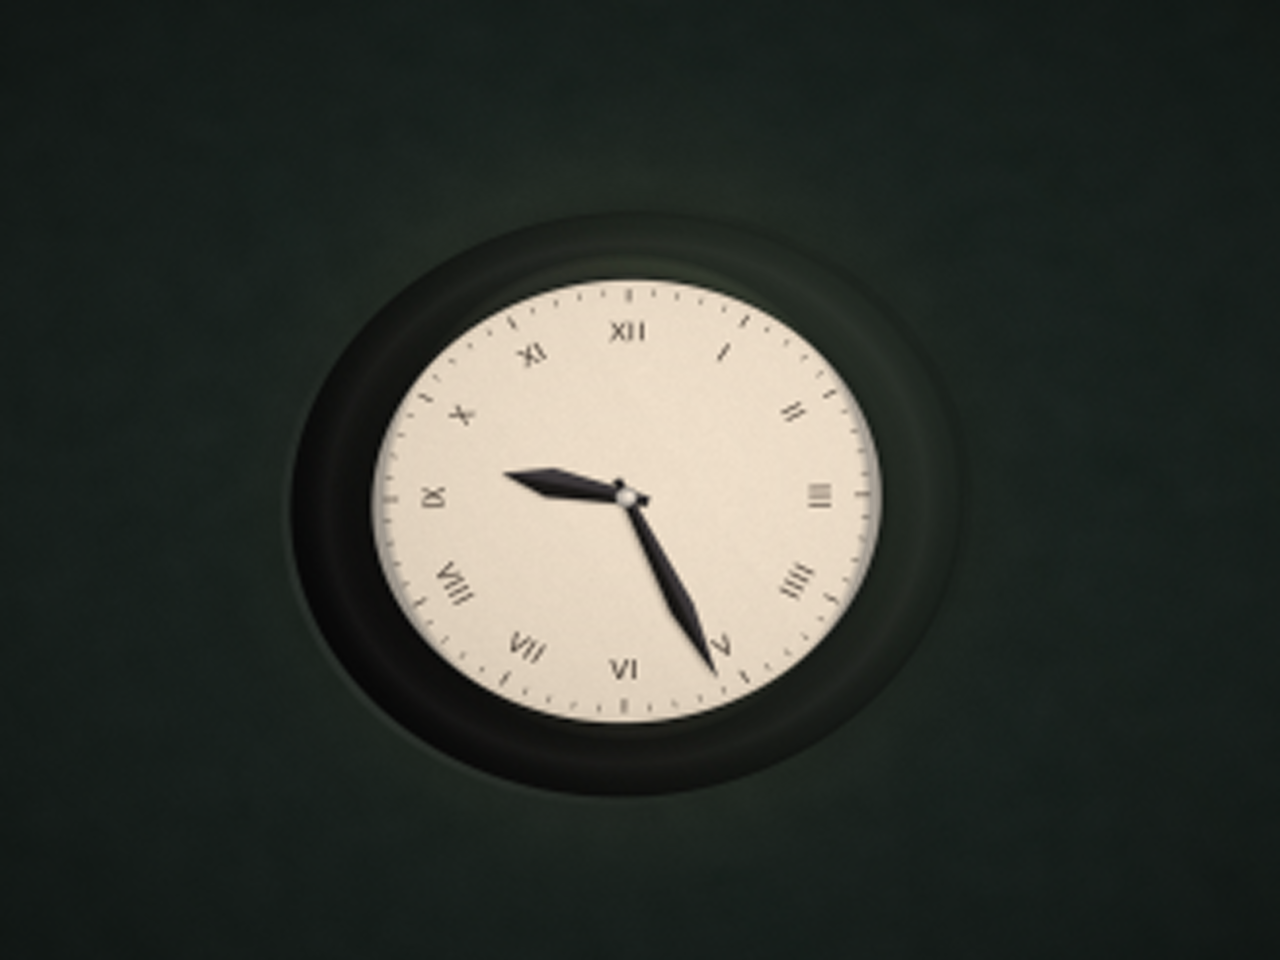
h=9 m=26
